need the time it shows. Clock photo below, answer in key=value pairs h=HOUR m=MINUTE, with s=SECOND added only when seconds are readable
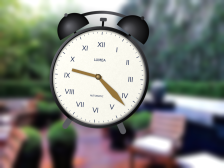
h=9 m=22
